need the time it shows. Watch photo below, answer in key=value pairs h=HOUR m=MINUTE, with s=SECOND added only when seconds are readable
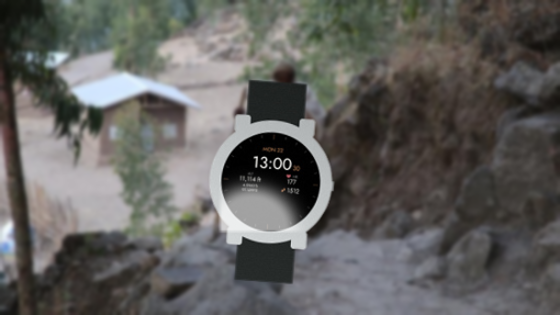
h=13 m=0
